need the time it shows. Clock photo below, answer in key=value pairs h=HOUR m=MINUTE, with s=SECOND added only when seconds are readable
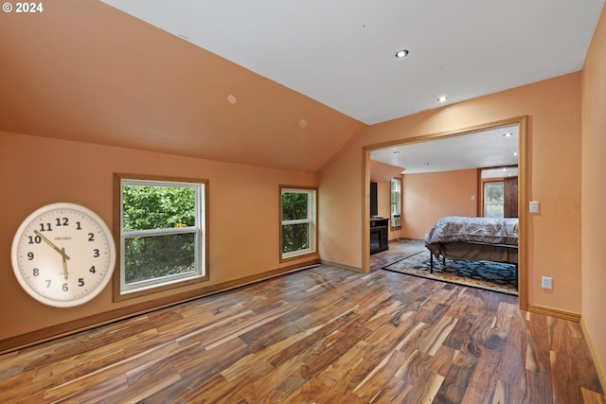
h=5 m=52
